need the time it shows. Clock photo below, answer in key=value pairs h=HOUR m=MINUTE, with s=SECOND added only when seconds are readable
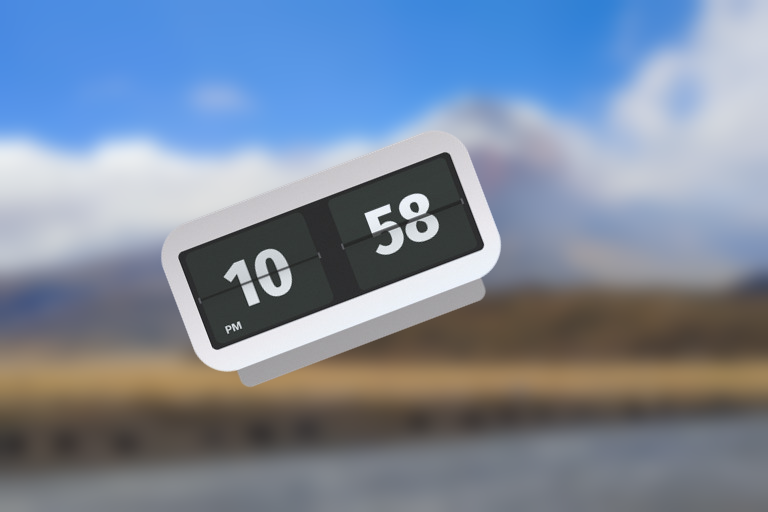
h=10 m=58
